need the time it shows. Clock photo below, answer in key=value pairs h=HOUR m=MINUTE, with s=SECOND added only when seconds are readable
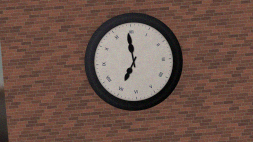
h=6 m=59
